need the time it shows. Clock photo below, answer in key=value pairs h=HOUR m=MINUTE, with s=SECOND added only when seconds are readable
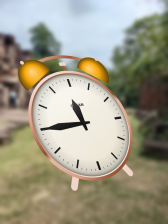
h=11 m=45
